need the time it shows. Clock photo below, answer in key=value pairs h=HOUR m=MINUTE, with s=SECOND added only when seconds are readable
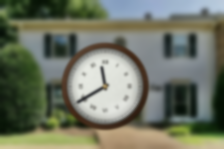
h=11 m=40
